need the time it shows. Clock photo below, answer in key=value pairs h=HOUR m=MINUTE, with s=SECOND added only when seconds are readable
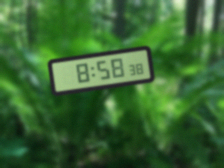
h=8 m=58
